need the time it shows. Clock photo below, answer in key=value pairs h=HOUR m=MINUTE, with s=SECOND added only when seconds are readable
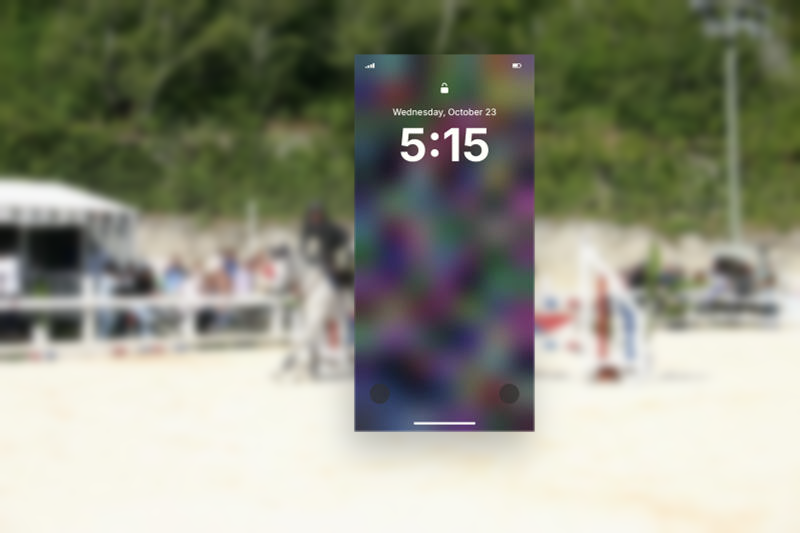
h=5 m=15
